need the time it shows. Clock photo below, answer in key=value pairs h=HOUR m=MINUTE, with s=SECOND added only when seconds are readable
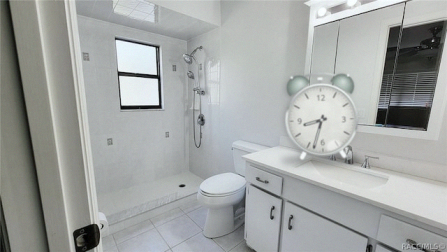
h=8 m=33
